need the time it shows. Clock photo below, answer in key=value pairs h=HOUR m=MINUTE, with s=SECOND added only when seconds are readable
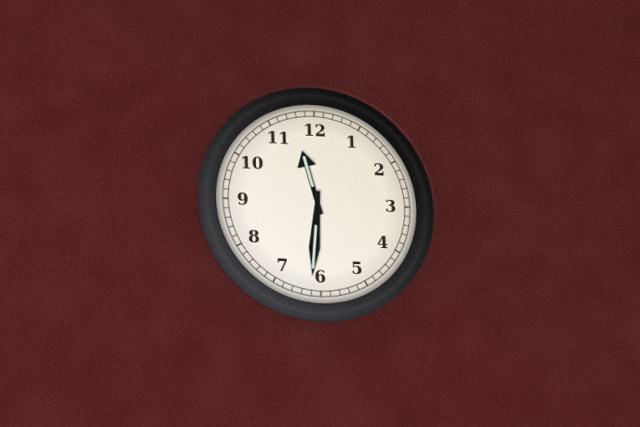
h=11 m=31
